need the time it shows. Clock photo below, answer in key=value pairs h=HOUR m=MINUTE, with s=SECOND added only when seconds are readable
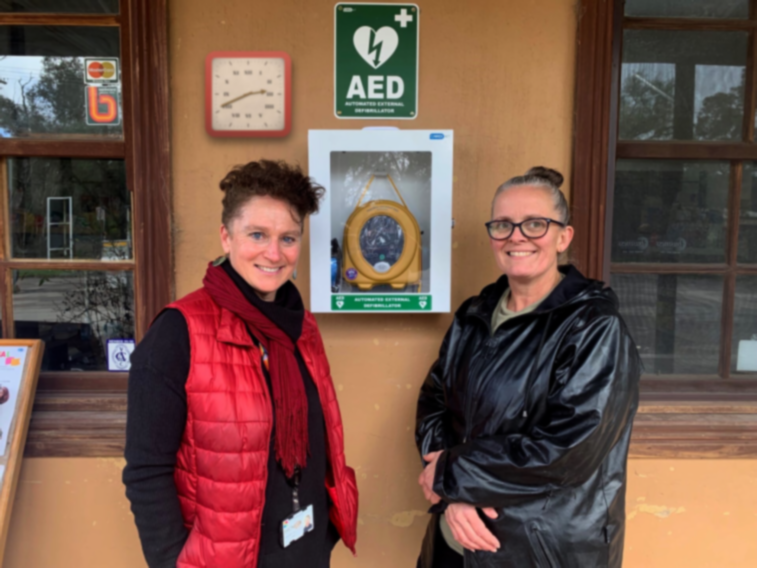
h=2 m=41
